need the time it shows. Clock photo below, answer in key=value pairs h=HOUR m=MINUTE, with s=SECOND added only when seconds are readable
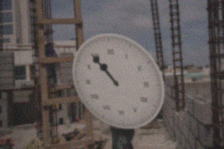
h=10 m=54
